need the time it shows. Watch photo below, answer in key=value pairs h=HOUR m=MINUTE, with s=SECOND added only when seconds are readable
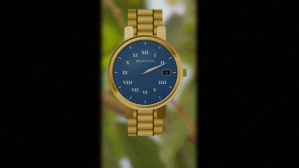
h=2 m=11
